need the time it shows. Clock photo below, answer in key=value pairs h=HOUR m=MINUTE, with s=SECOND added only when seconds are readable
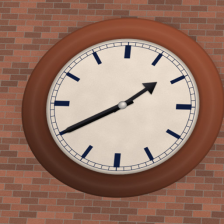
h=1 m=40
